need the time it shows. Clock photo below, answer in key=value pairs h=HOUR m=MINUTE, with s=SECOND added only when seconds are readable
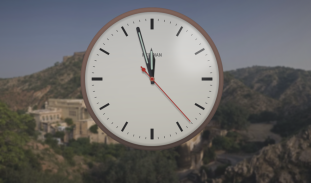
h=11 m=57 s=23
